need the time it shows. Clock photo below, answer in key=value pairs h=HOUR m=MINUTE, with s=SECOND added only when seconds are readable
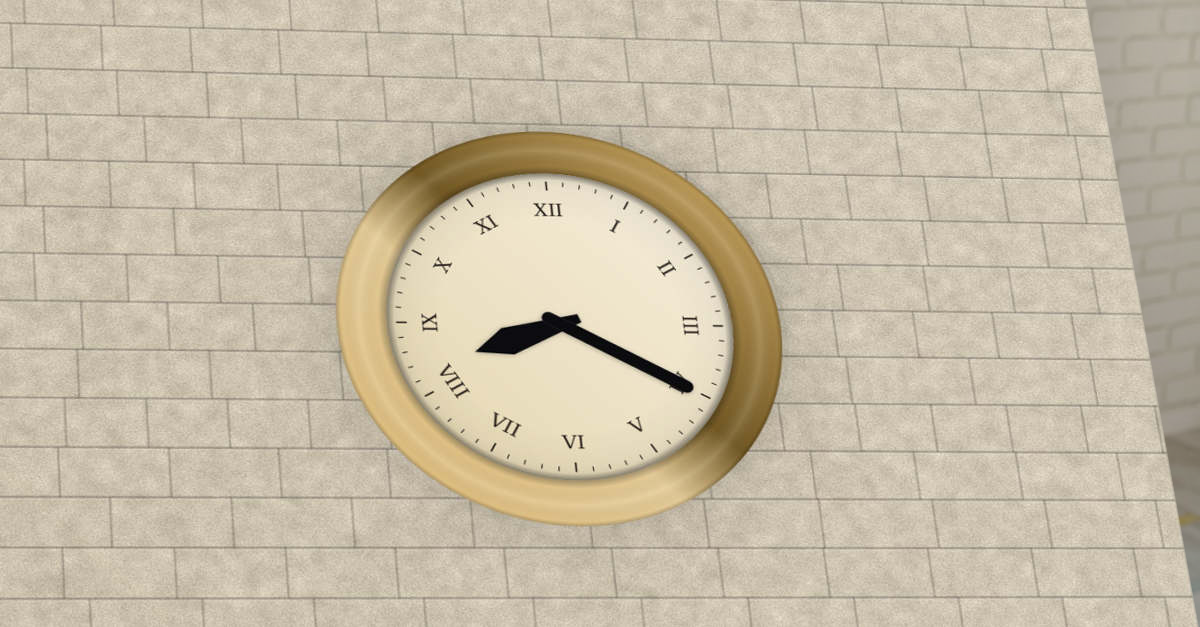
h=8 m=20
